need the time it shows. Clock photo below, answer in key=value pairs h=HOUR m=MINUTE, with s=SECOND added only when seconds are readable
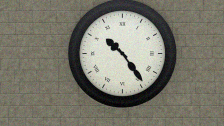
h=10 m=24
